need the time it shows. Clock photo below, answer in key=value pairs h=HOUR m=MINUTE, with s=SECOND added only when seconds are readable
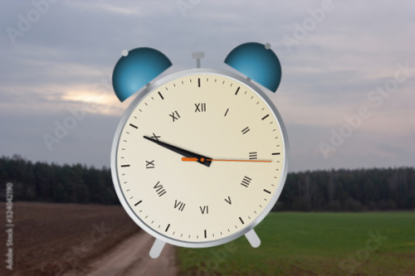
h=9 m=49 s=16
